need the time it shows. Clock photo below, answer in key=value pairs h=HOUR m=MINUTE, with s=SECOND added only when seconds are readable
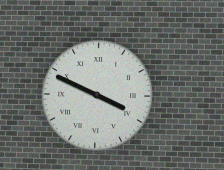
h=3 m=49
